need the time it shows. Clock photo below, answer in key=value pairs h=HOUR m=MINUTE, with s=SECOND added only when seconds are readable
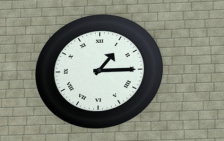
h=1 m=15
